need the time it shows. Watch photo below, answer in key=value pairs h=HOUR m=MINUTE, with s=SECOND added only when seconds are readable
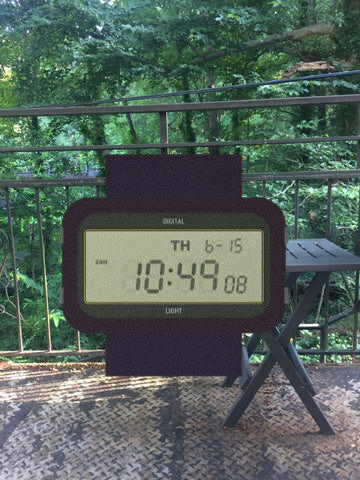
h=10 m=49 s=8
